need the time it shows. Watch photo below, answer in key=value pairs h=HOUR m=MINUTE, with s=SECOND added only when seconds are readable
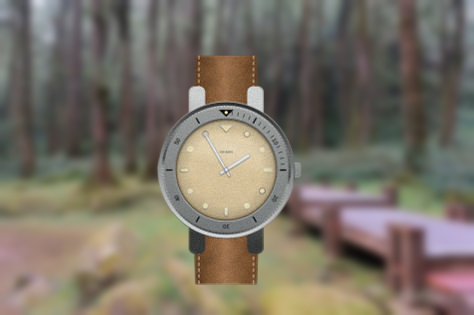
h=1 m=55
